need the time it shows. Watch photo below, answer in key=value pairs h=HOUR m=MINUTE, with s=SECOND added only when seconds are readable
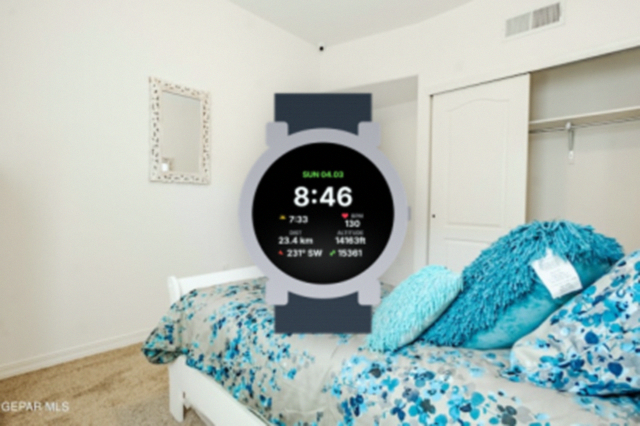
h=8 m=46
